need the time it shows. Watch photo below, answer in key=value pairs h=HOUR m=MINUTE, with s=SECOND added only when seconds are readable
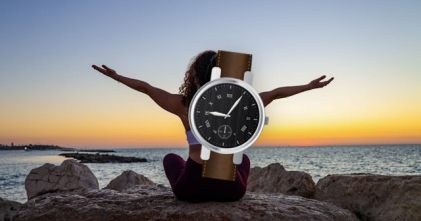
h=9 m=5
